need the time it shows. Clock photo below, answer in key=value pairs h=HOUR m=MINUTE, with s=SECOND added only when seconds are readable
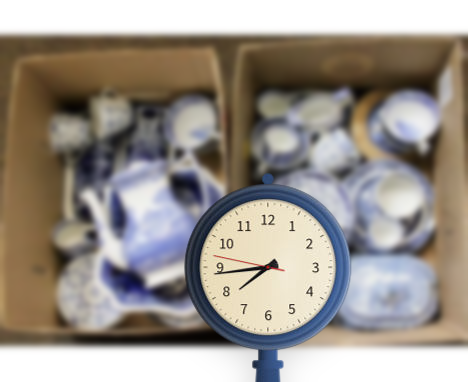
h=7 m=43 s=47
